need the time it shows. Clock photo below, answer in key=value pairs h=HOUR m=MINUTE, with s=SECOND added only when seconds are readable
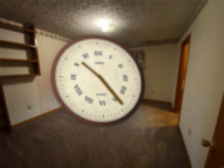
h=10 m=24
